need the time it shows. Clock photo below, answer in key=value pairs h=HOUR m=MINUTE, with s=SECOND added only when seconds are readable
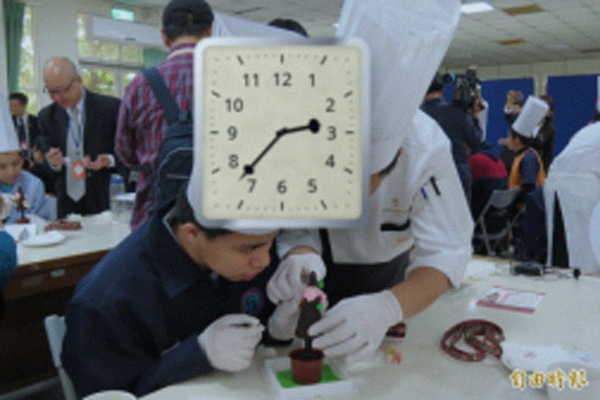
h=2 m=37
